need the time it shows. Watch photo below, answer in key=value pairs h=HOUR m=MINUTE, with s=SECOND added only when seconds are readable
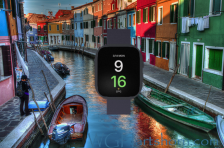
h=9 m=16
